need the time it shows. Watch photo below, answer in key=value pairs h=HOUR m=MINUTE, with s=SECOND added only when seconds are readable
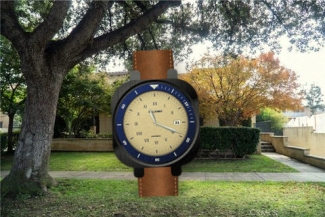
h=11 m=19
